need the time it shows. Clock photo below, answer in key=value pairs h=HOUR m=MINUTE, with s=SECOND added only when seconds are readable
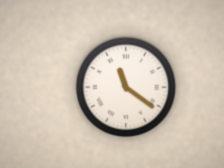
h=11 m=21
